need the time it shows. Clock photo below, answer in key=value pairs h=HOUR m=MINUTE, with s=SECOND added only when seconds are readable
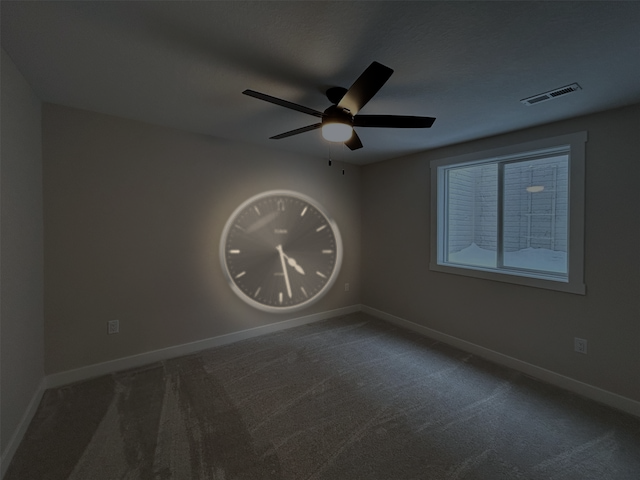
h=4 m=28
